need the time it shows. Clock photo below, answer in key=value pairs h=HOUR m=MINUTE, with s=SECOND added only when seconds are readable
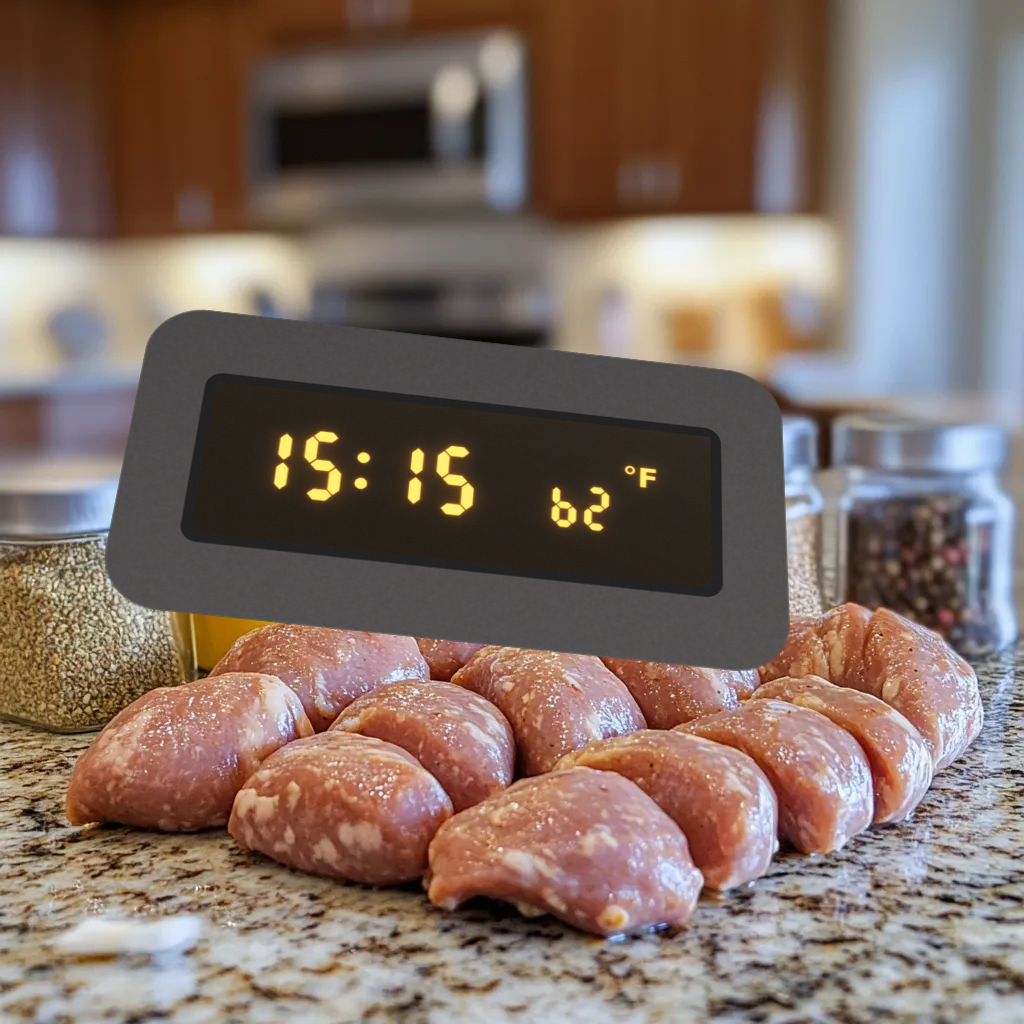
h=15 m=15
